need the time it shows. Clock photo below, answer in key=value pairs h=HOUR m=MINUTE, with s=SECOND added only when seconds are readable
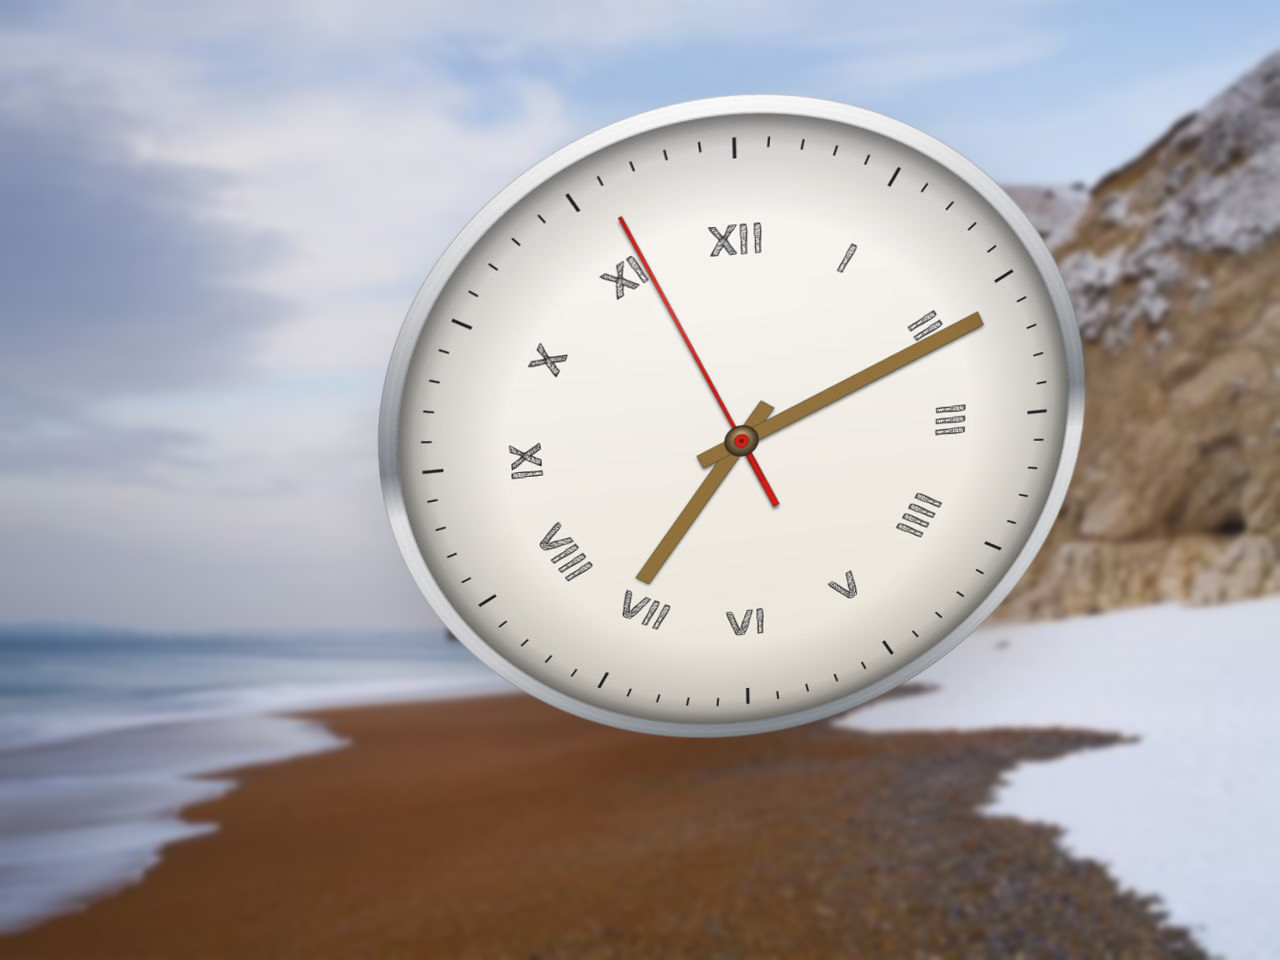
h=7 m=10 s=56
